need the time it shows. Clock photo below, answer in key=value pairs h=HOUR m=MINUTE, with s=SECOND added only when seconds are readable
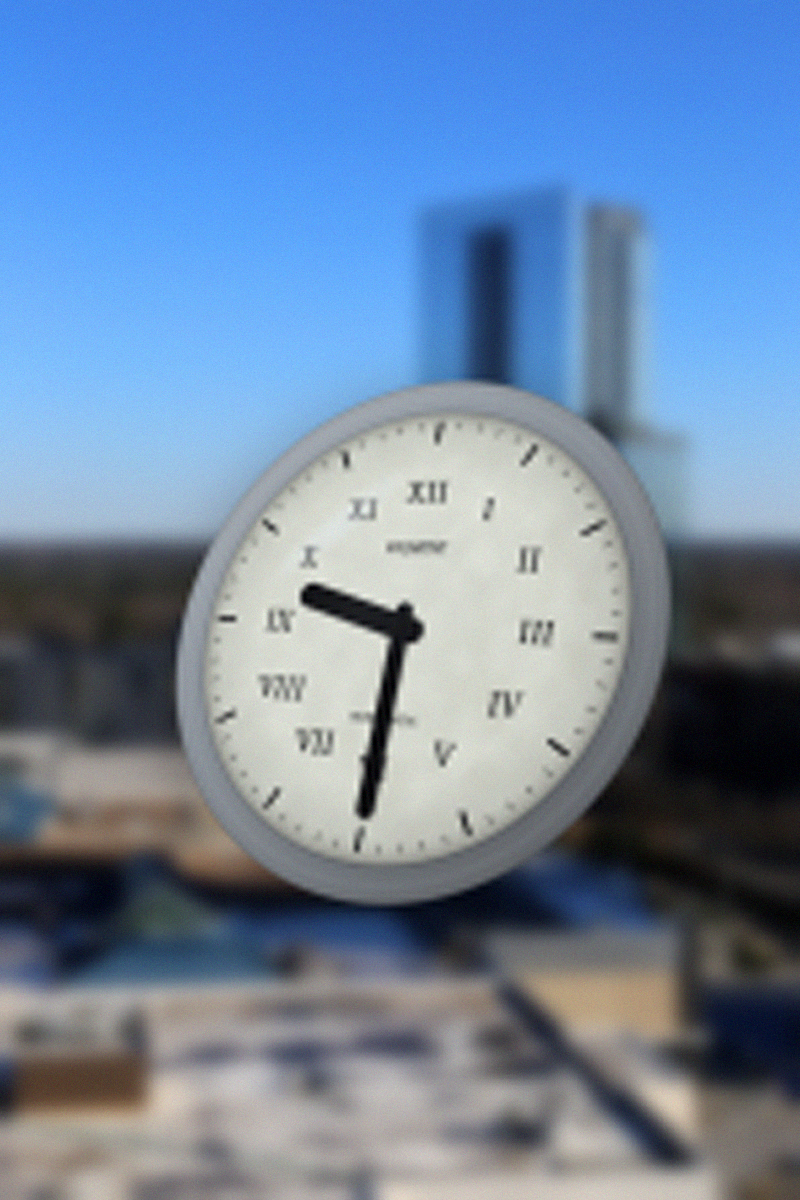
h=9 m=30
